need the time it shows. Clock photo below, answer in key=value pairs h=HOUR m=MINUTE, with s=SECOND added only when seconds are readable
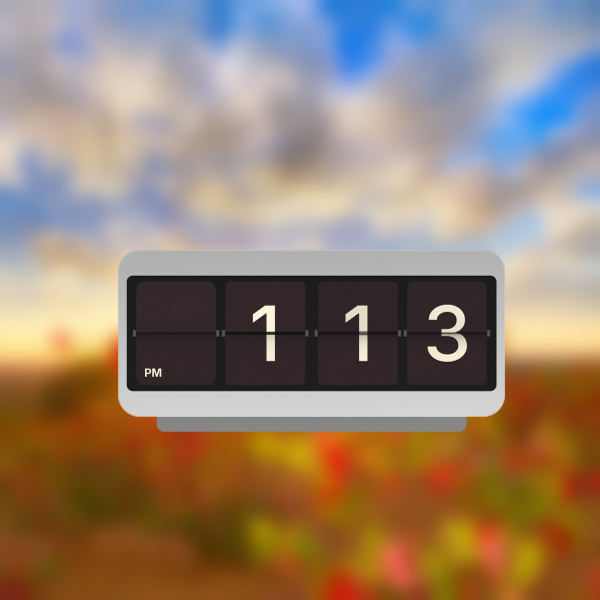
h=1 m=13
